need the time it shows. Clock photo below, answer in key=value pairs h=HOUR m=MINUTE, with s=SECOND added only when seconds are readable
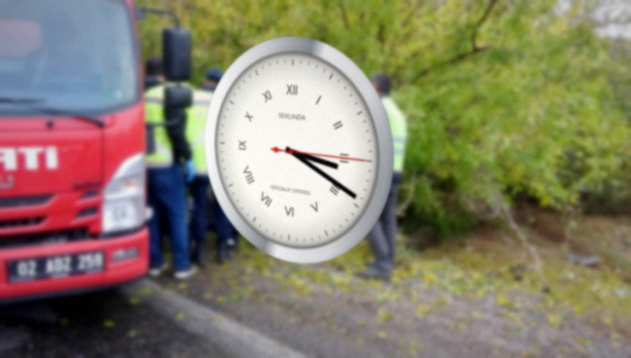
h=3 m=19 s=15
